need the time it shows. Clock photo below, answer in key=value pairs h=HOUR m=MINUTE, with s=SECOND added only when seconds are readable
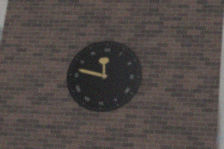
h=11 m=47
